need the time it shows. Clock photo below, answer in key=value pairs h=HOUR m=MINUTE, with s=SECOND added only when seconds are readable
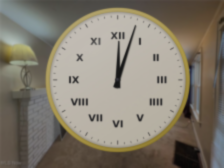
h=12 m=3
